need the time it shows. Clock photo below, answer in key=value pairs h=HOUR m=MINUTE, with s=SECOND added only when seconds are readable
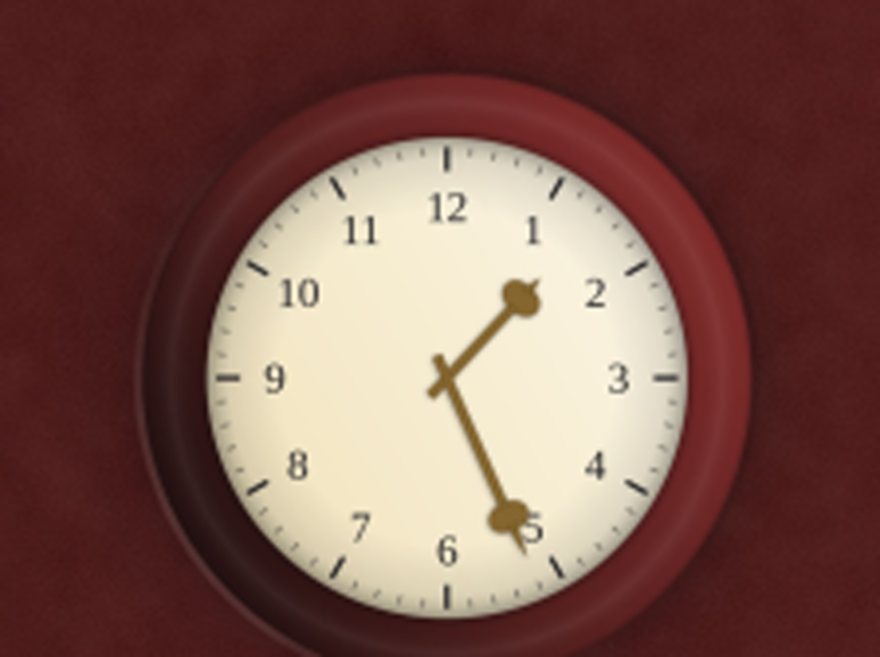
h=1 m=26
